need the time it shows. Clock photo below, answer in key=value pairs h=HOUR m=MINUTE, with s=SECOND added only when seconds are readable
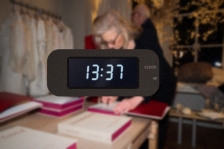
h=13 m=37
